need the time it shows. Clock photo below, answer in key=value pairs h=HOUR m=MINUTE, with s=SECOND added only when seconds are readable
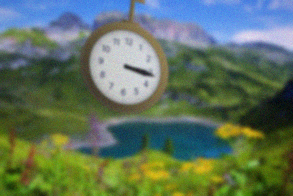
h=3 m=16
